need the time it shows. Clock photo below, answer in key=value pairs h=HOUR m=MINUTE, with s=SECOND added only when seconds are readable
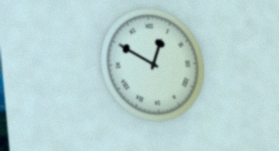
h=12 m=50
